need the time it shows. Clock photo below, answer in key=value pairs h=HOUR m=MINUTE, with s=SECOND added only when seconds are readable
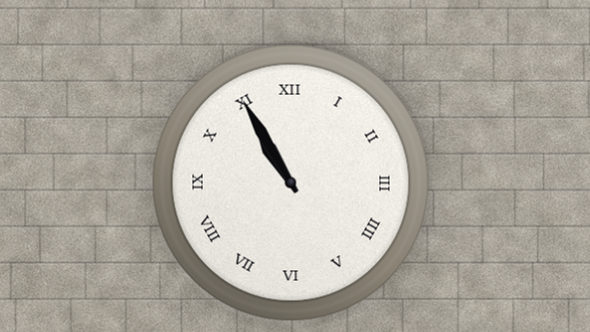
h=10 m=55
